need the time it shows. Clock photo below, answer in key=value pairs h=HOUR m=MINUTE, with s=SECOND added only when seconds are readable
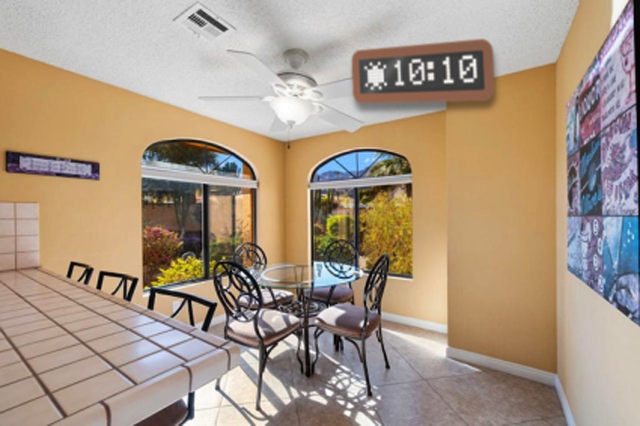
h=10 m=10
